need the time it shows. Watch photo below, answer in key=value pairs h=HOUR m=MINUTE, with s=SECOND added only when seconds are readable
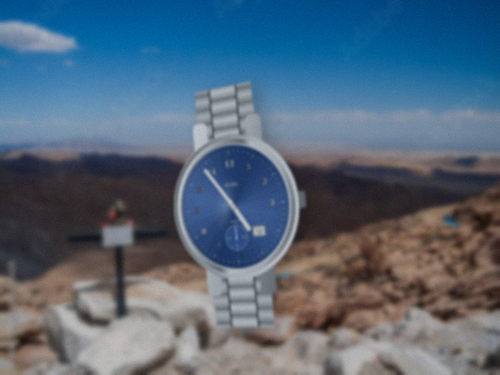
h=4 m=54
